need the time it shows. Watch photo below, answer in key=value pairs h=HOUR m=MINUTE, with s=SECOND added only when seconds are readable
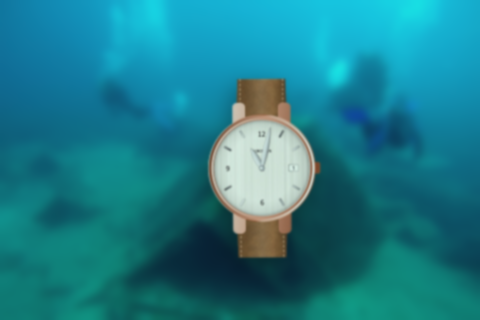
h=11 m=2
